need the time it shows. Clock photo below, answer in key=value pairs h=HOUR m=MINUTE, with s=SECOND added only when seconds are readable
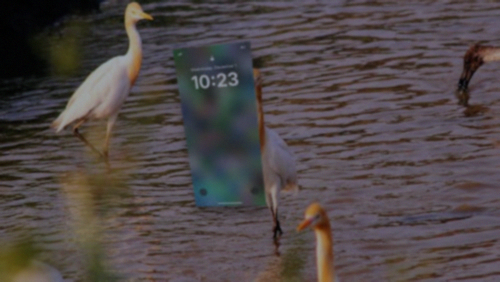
h=10 m=23
